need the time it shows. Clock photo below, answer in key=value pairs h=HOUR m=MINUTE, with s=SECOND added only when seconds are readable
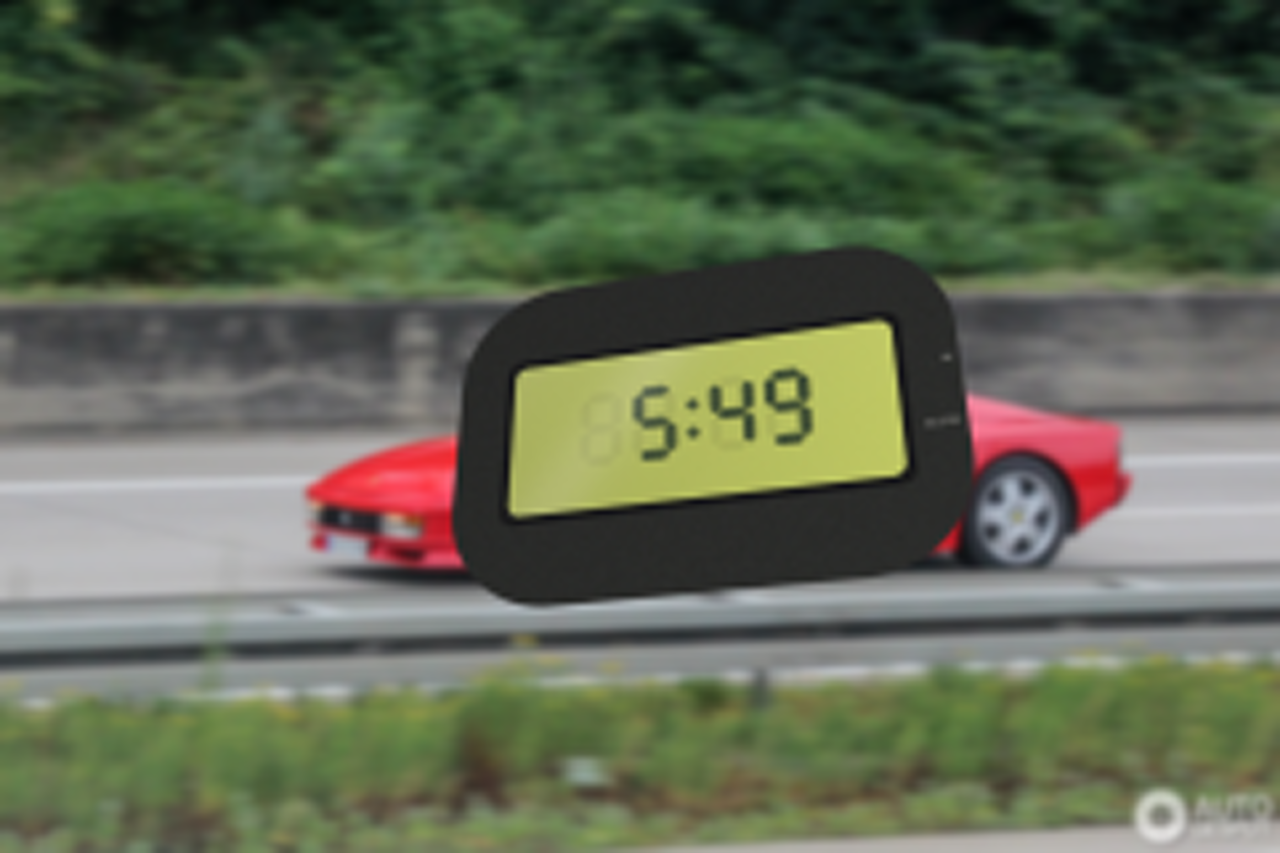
h=5 m=49
